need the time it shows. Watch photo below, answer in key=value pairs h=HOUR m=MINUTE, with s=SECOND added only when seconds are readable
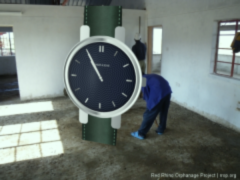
h=10 m=55
